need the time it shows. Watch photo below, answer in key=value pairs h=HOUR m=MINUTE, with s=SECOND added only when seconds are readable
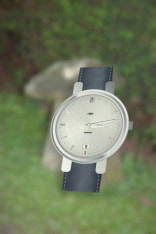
h=3 m=13
